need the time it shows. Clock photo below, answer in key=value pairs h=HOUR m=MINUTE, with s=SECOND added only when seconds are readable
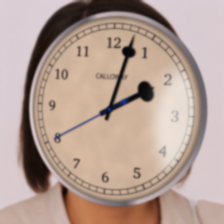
h=2 m=2 s=40
